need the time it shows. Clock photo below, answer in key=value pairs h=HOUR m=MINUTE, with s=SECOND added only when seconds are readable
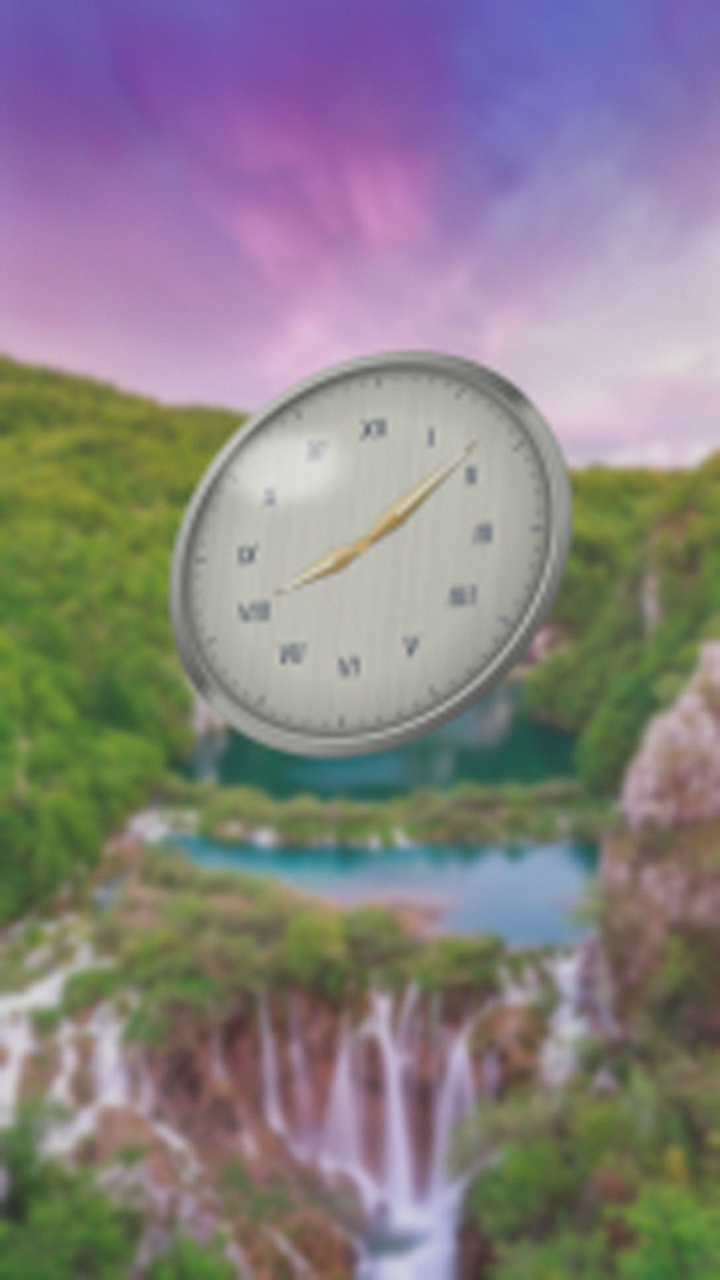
h=8 m=8
